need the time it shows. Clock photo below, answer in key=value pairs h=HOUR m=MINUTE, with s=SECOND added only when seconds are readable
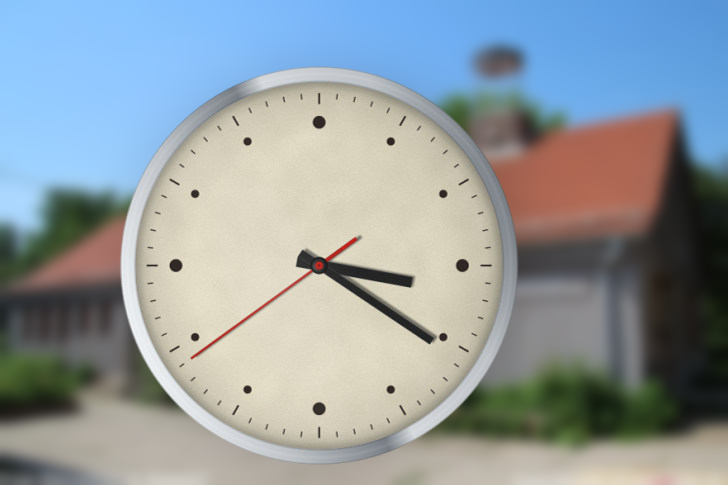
h=3 m=20 s=39
